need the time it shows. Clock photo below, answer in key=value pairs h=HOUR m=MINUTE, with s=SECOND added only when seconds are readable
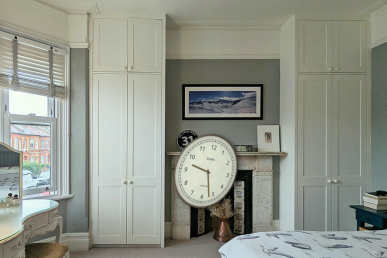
h=9 m=27
